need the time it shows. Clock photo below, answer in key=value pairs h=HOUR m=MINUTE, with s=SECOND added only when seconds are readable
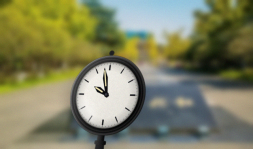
h=9 m=58
